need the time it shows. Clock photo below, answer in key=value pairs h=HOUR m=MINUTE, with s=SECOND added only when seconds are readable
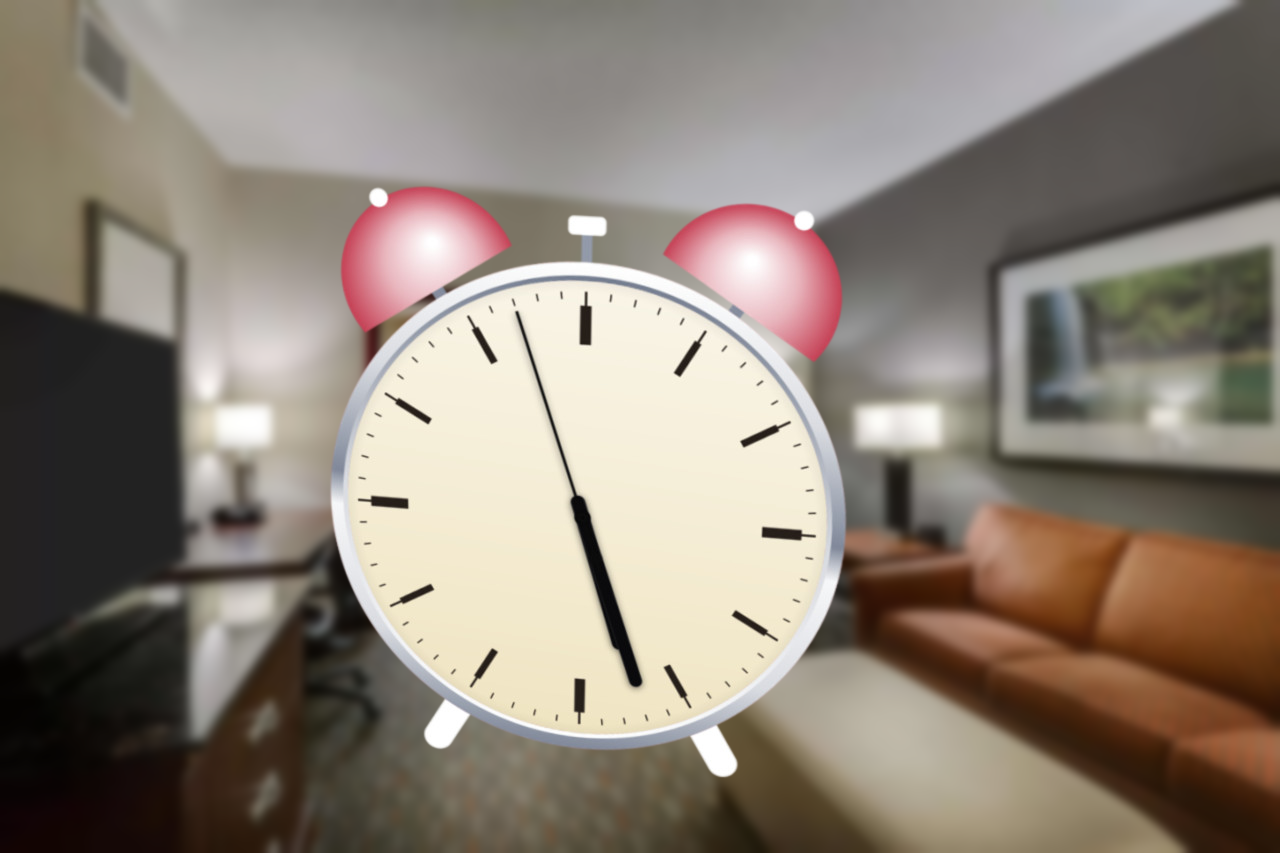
h=5 m=26 s=57
